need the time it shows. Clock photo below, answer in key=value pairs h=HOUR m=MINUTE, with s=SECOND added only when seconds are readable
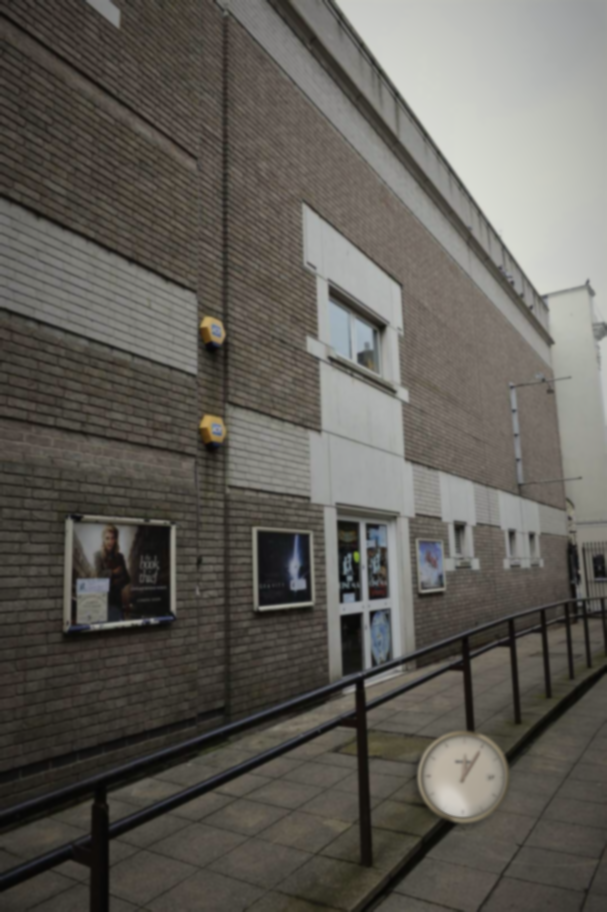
h=12 m=5
